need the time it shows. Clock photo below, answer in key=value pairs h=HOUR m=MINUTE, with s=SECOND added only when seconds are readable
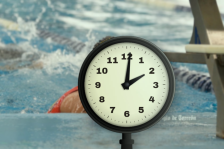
h=2 m=1
